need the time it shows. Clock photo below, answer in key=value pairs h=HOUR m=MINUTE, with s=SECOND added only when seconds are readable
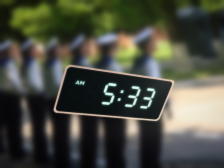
h=5 m=33
